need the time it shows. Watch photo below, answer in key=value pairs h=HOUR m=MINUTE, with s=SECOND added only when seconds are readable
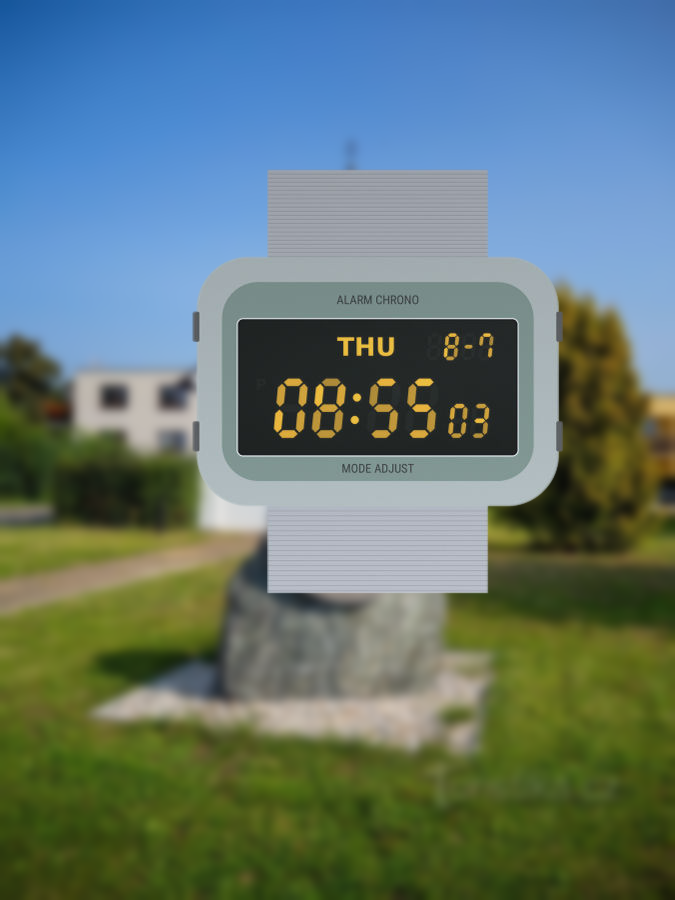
h=8 m=55 s=3
